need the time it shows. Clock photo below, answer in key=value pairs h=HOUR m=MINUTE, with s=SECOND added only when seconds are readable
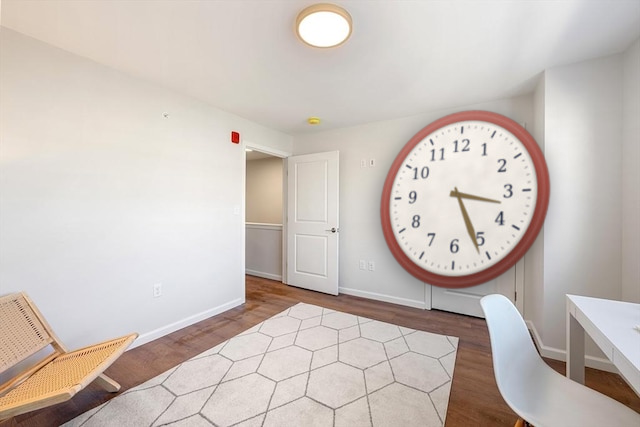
h=3 m=26
